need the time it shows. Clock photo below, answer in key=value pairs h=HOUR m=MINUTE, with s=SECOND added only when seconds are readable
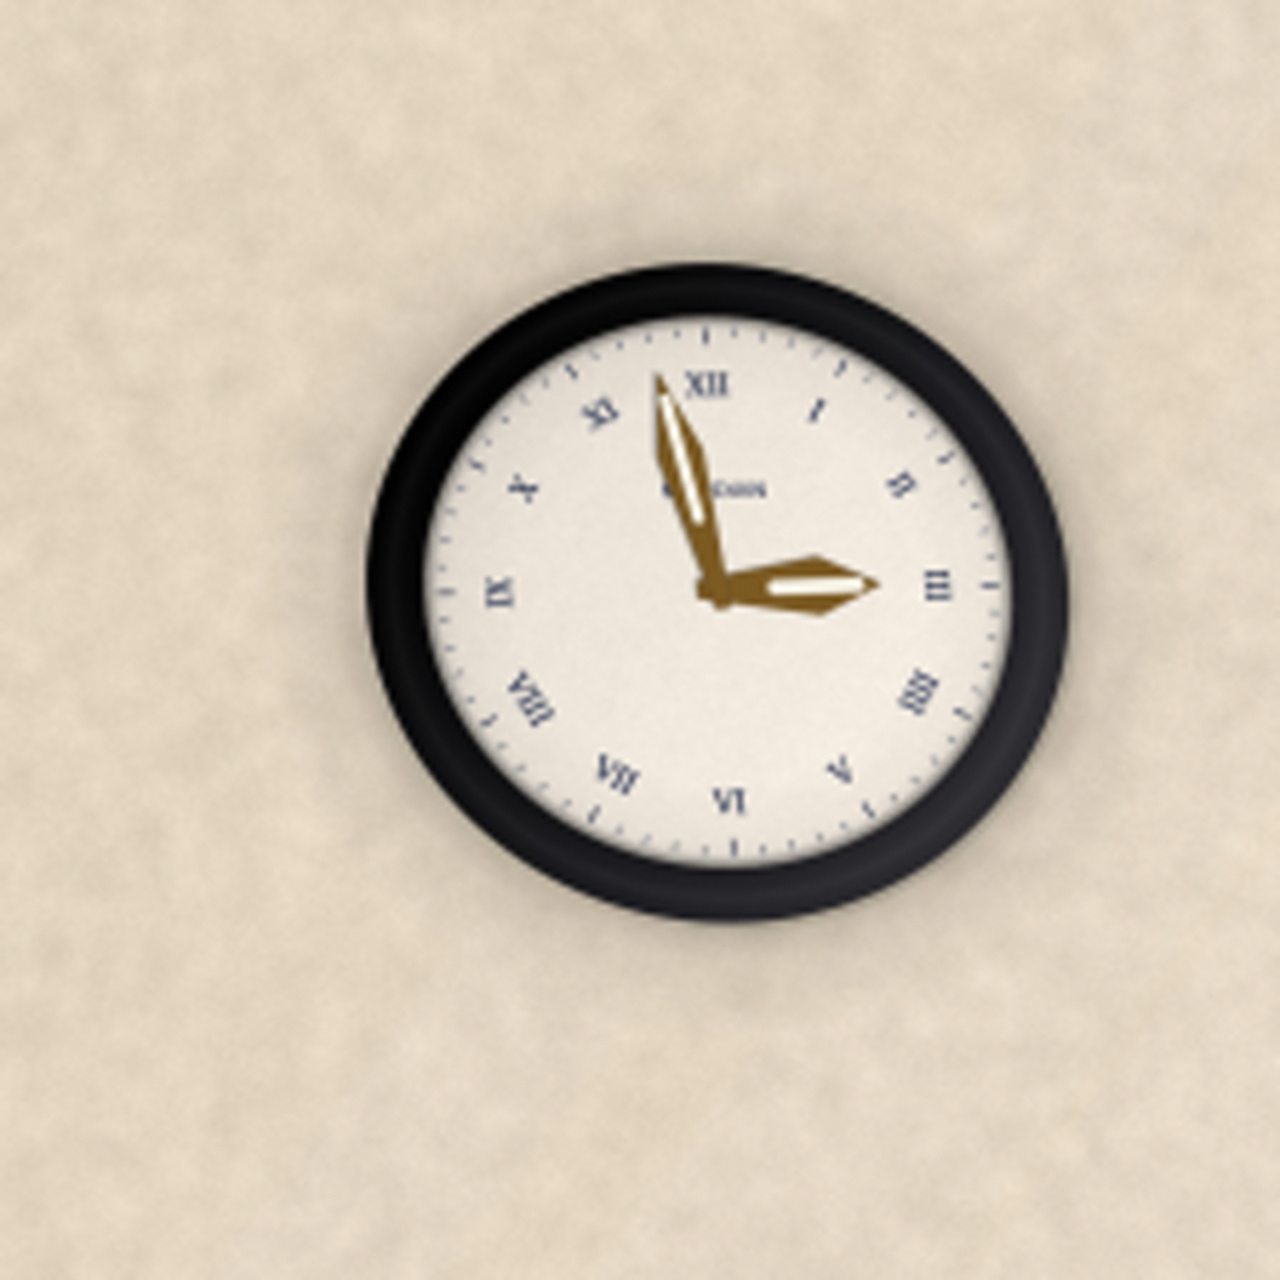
h=2 m=58
